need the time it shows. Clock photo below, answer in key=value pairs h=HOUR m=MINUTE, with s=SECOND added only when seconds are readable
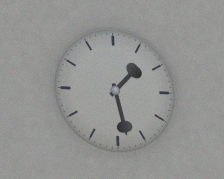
h=1 m=28
